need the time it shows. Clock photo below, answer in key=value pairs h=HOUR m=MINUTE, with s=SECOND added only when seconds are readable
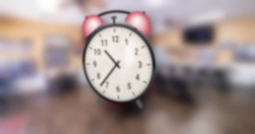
h=10 m=37
